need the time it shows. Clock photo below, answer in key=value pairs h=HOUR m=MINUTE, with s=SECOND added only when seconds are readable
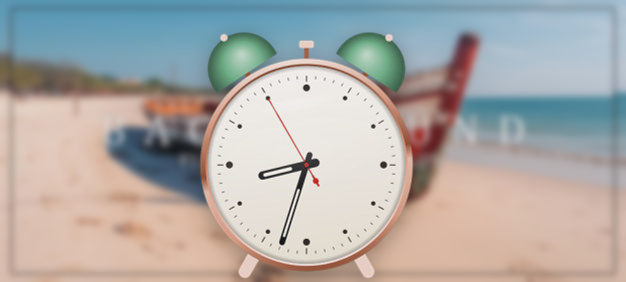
h=8 m=32 s=55
